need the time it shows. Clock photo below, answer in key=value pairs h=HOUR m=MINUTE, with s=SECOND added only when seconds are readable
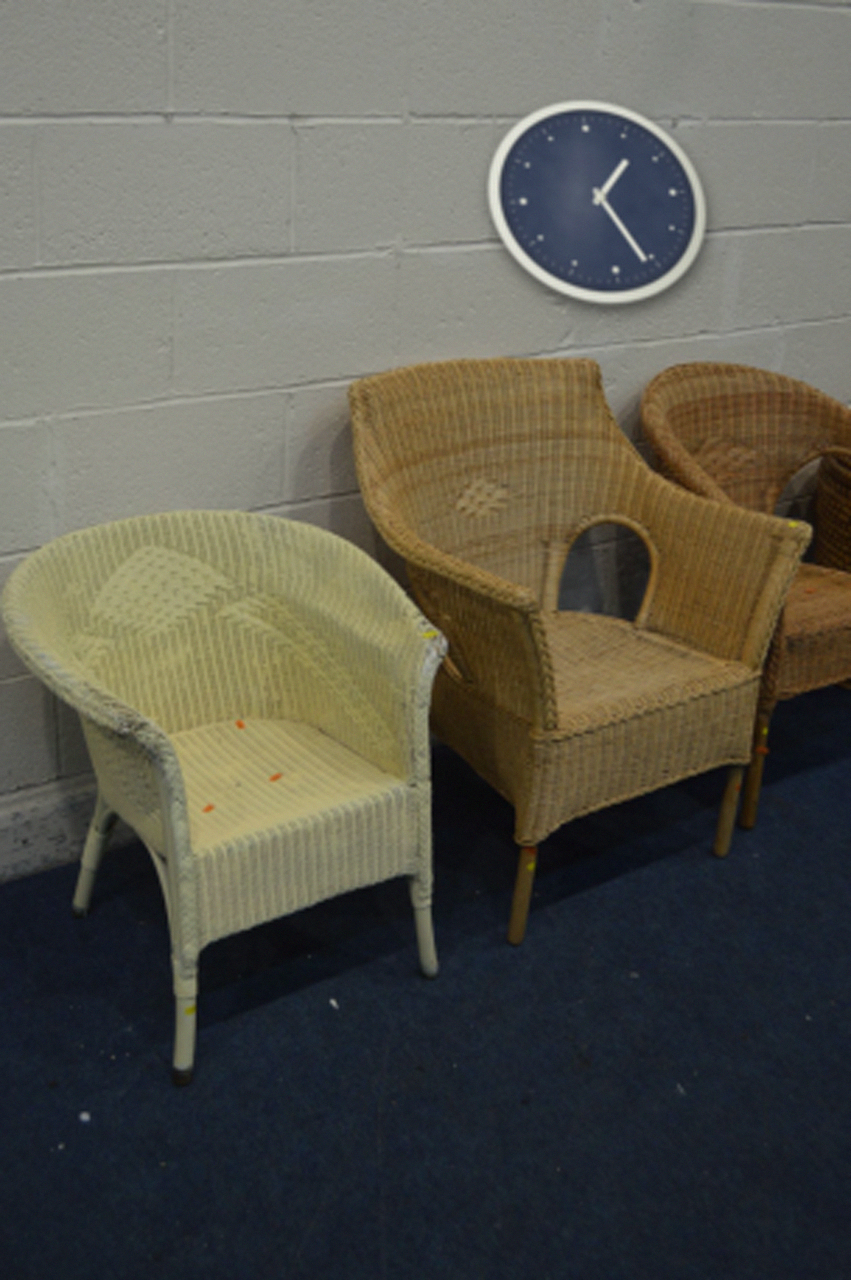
h=1 m=26
